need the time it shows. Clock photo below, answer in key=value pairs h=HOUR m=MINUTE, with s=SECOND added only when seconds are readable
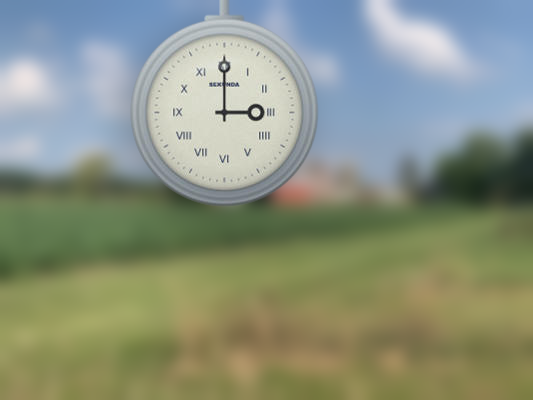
h=3 m=0
